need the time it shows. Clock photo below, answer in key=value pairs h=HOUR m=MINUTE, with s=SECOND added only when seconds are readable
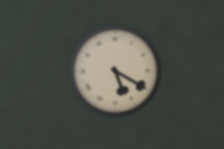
h=5 m=20
